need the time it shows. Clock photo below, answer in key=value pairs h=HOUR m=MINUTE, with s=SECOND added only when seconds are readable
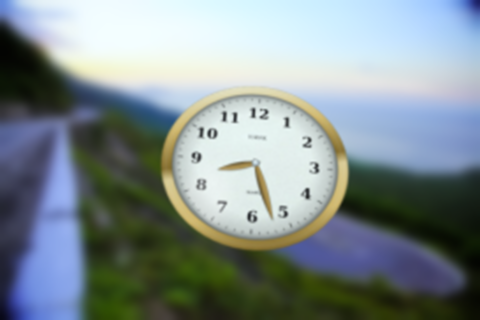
h=8 m=27
